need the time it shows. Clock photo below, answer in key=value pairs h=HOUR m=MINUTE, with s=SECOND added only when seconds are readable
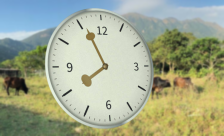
h=7 m=56
